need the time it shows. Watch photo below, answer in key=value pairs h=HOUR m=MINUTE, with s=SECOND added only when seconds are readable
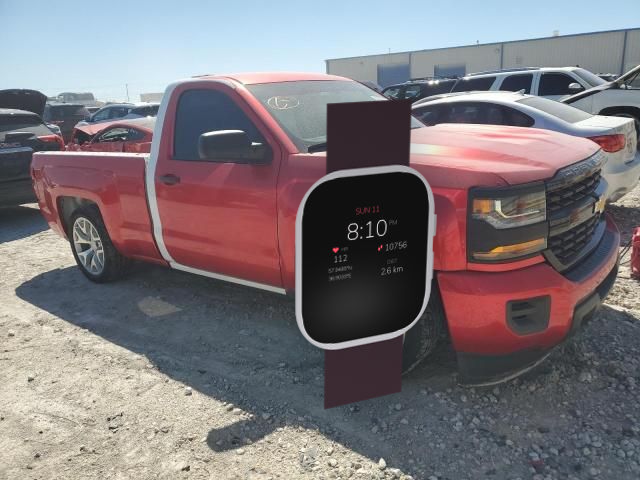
h=8 m=10
